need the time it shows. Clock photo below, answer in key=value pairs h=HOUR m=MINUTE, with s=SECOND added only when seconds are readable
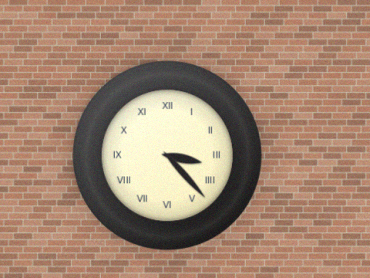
h=3 m=23
